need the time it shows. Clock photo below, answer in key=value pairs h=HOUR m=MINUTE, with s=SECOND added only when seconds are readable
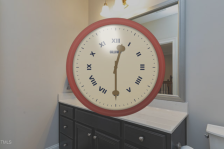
h=12 m=30
